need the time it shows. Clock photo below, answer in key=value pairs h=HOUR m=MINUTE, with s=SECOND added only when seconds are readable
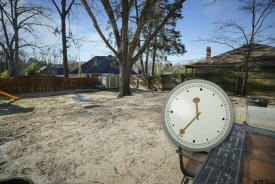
h=11 m=36
